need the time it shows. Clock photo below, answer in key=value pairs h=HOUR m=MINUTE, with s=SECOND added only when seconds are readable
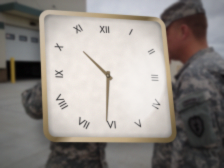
h=10 m=31
